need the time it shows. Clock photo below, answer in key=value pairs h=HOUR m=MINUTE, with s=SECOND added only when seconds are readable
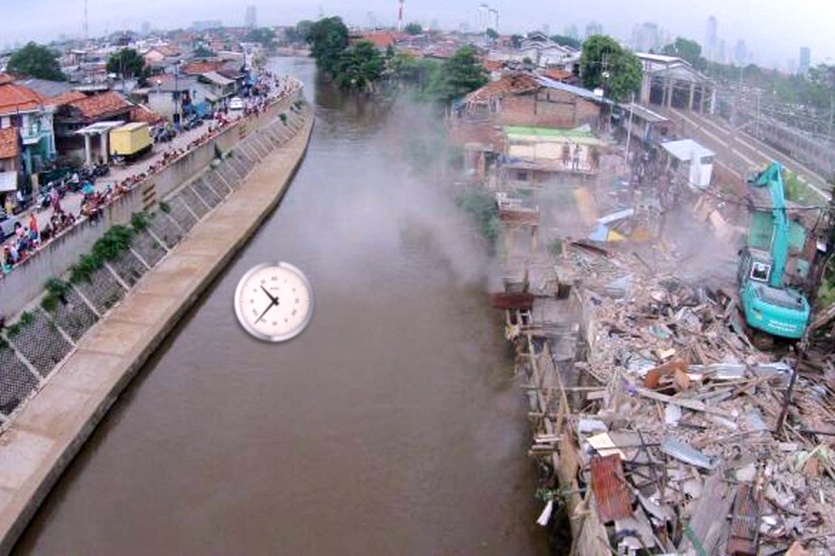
h=10 m=37
